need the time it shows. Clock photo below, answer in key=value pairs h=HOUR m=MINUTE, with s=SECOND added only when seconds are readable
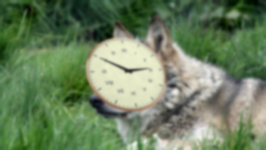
h=2 m=50
